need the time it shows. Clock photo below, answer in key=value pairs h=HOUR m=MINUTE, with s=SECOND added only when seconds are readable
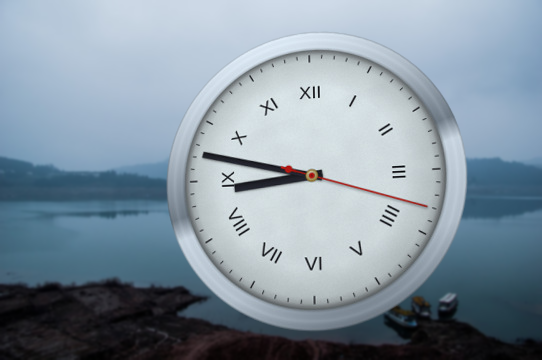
h=8 m=47 s=18
